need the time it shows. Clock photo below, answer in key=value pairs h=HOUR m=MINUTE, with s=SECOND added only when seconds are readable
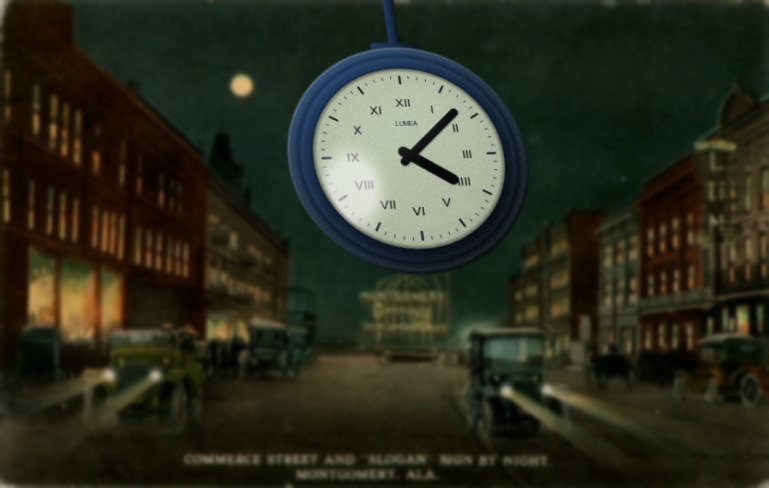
h=4 m=8
